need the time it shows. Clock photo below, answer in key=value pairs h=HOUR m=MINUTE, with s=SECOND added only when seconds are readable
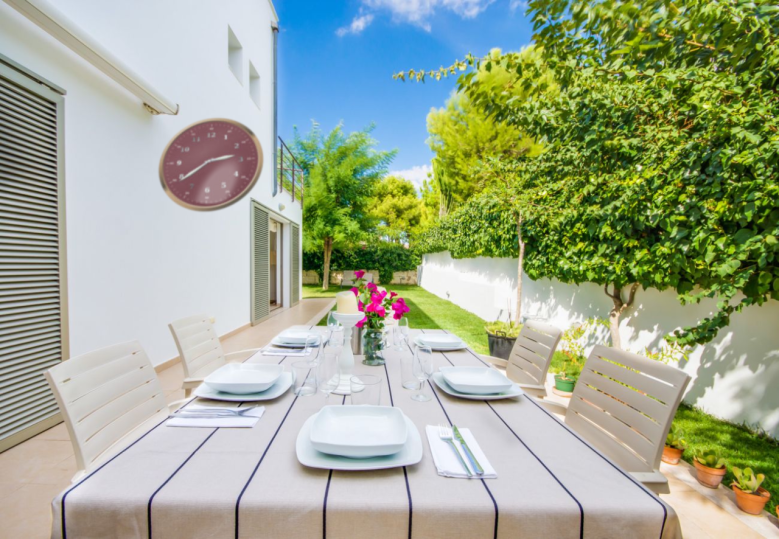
h=2 m=39
